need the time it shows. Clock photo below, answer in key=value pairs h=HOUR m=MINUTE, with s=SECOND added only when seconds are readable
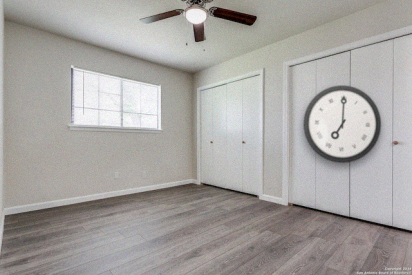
h=7 m=0
